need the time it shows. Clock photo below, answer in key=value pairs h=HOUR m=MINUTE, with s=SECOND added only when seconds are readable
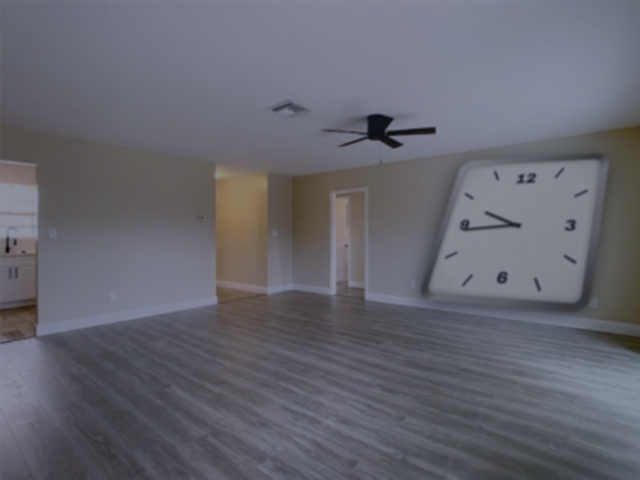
h=9 m=44
